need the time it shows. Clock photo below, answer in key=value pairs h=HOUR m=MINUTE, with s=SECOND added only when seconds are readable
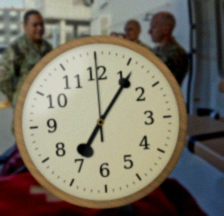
h=7 m=6 s=0
